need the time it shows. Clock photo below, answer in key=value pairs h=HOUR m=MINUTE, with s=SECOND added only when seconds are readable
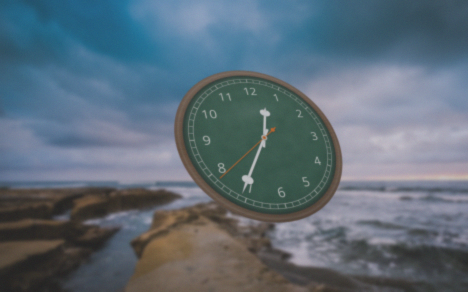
h=12 m=35 s=39
